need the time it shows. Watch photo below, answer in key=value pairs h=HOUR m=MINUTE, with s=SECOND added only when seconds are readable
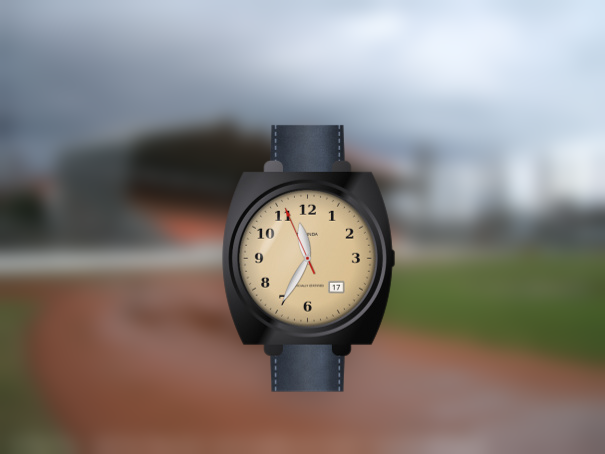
h=11 m=34 s=56
